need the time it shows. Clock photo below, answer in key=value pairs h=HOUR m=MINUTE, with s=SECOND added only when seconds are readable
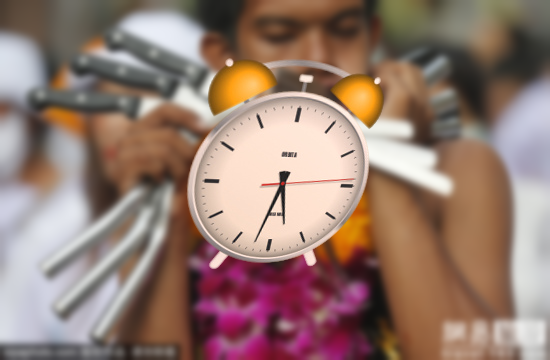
h=5 m=32 s=14
